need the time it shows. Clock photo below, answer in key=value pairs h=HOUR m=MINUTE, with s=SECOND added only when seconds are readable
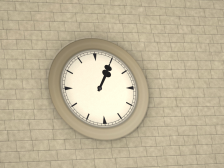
h=1 m=5
